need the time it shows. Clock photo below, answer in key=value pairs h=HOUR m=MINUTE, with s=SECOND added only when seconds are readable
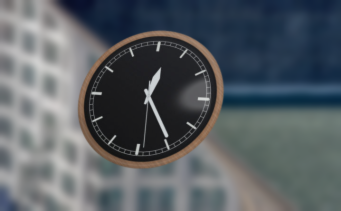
h=12 m=24 s=29
